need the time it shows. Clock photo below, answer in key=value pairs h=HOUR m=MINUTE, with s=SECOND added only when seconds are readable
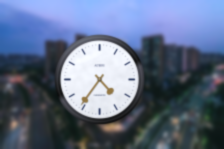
h=4 m=36
